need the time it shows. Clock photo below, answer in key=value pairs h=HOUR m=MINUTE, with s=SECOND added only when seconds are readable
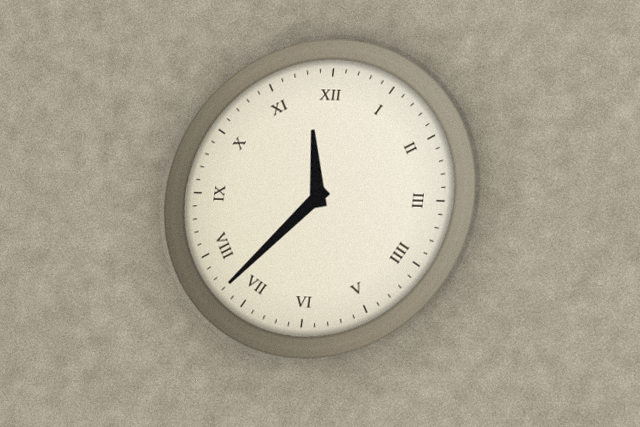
h=11 m=37
